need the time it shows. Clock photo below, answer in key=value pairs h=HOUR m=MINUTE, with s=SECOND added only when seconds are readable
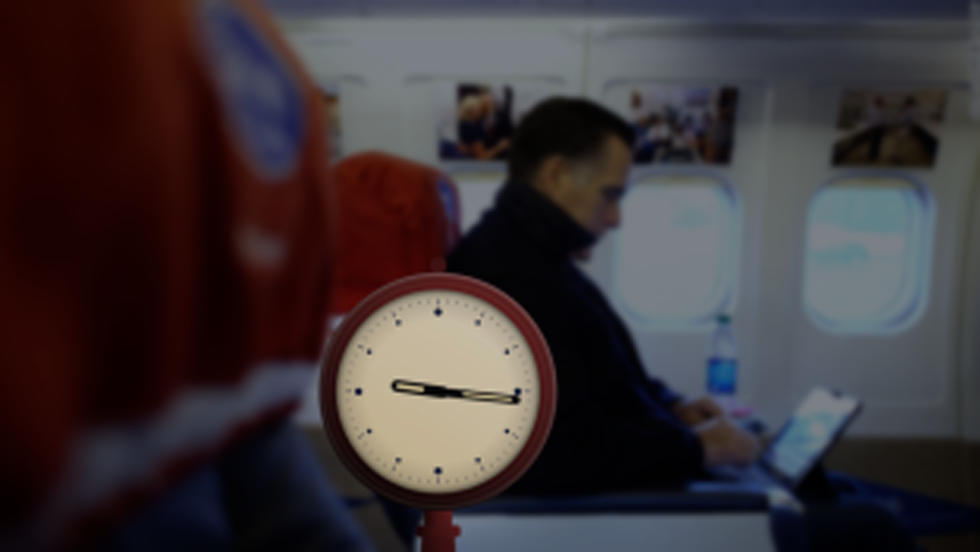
h=9 m=16
